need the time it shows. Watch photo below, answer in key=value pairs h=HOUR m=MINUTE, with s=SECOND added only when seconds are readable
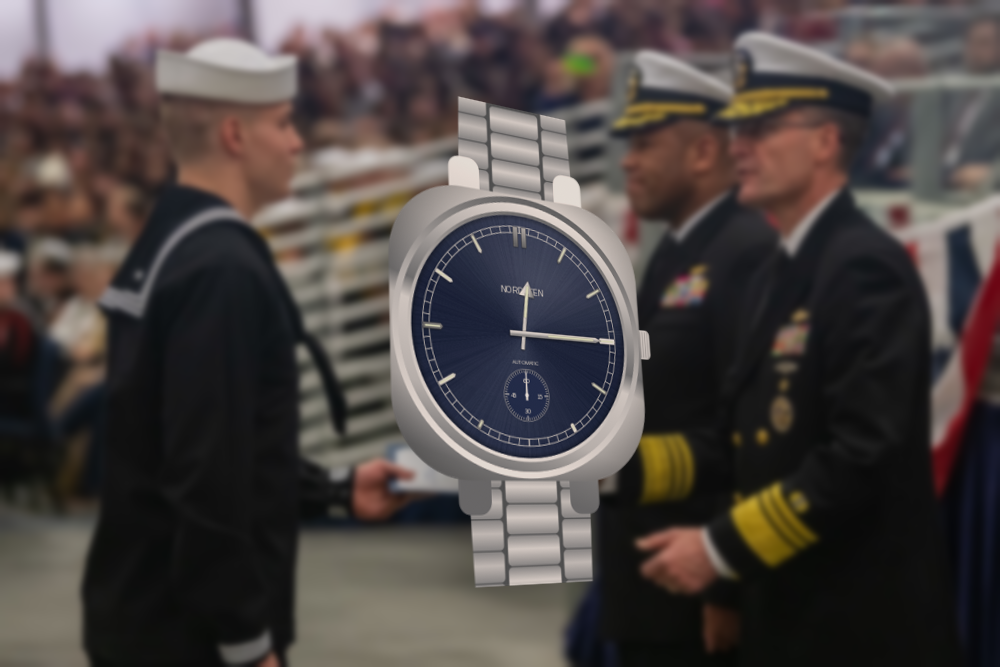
h=12 m=15
